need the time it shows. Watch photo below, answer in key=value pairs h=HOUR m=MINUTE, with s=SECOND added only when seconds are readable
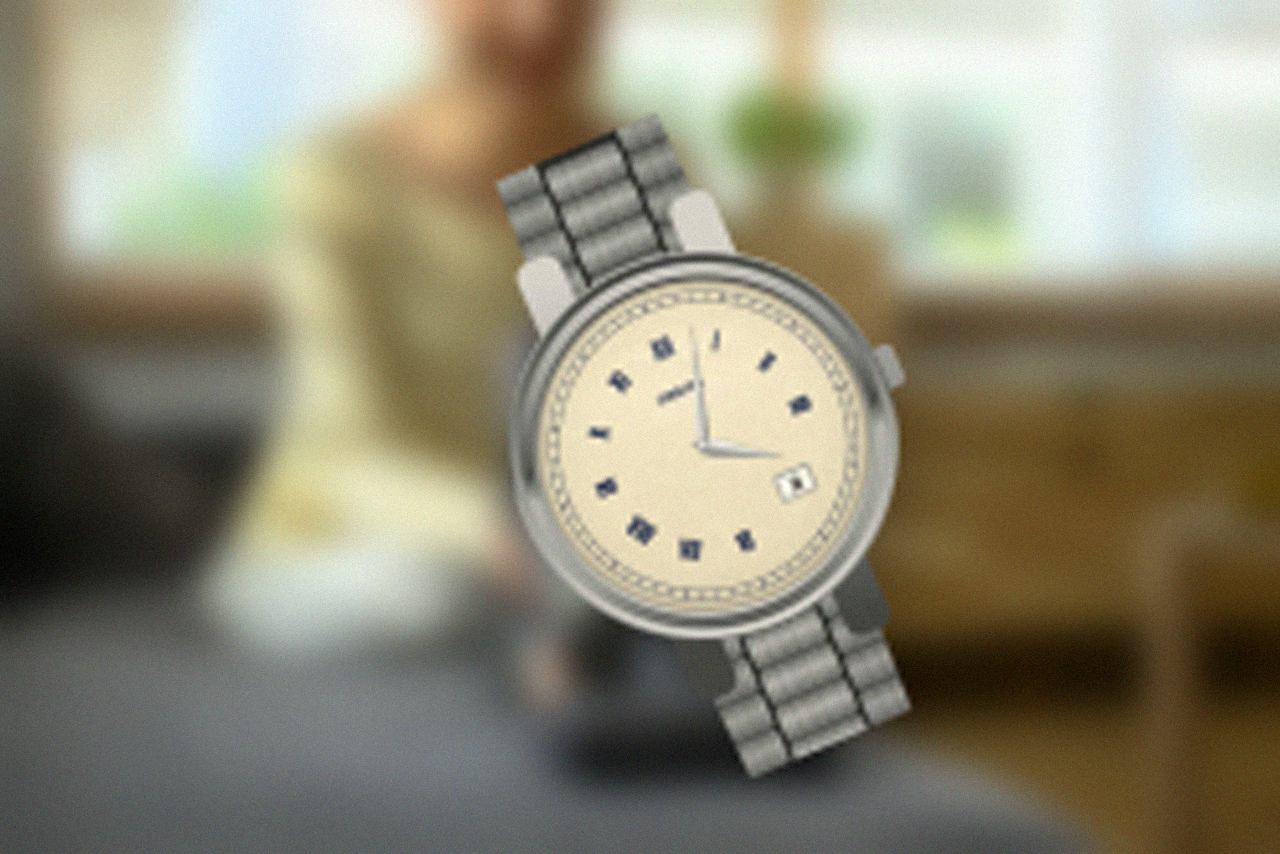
h=4 m=3
